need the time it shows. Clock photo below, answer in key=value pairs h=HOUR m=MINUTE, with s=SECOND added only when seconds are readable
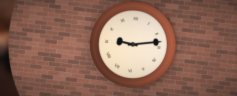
h=9 m=13
